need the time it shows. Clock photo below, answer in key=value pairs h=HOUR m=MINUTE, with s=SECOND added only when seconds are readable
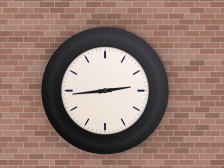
h=2 m=44
